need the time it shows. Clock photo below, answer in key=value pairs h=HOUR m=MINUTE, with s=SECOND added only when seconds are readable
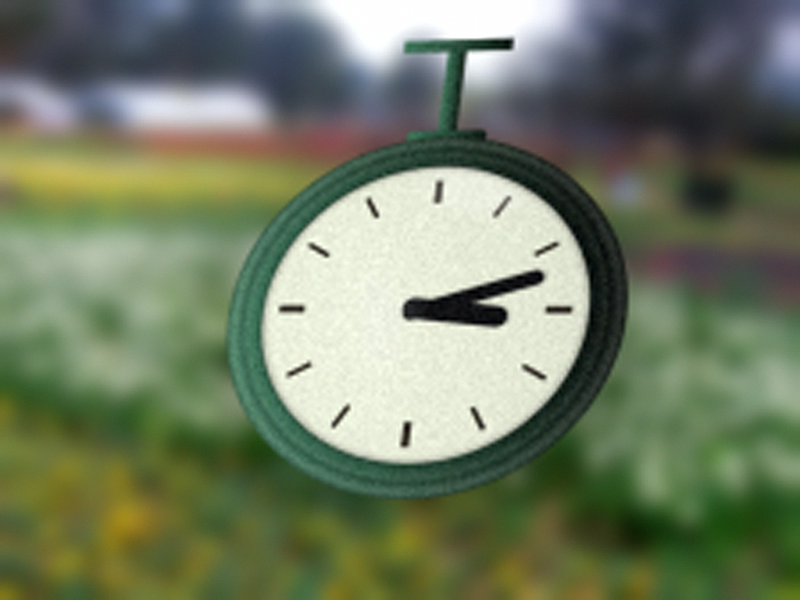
h=3 m=12
